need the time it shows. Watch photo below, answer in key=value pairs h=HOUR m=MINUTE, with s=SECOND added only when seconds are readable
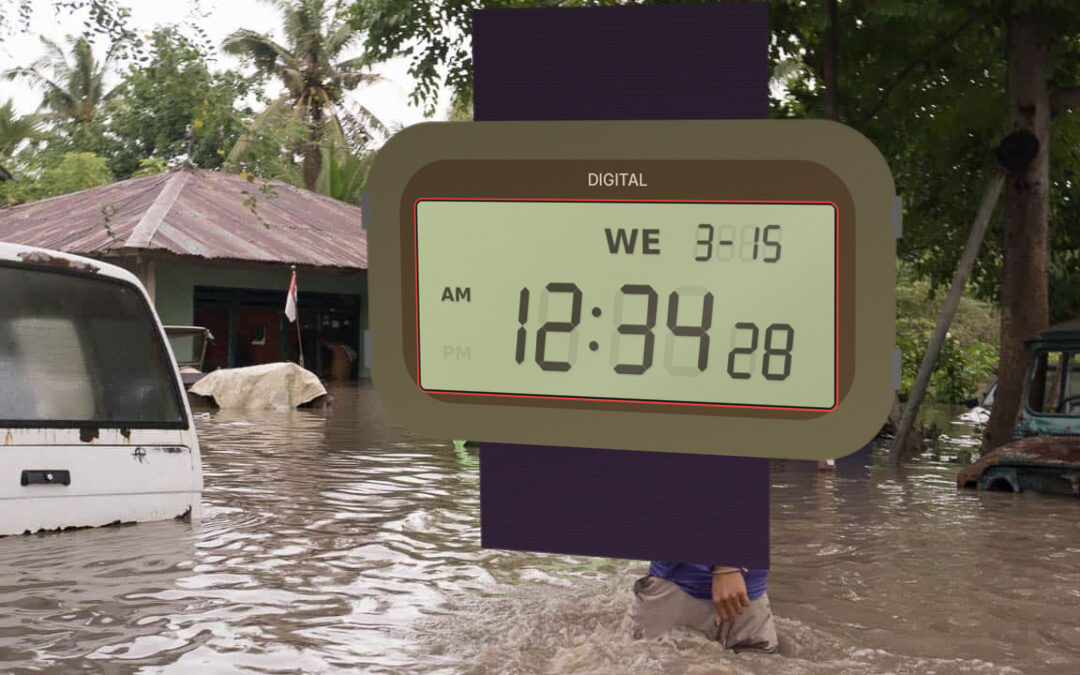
h=12 m=34 s=28
